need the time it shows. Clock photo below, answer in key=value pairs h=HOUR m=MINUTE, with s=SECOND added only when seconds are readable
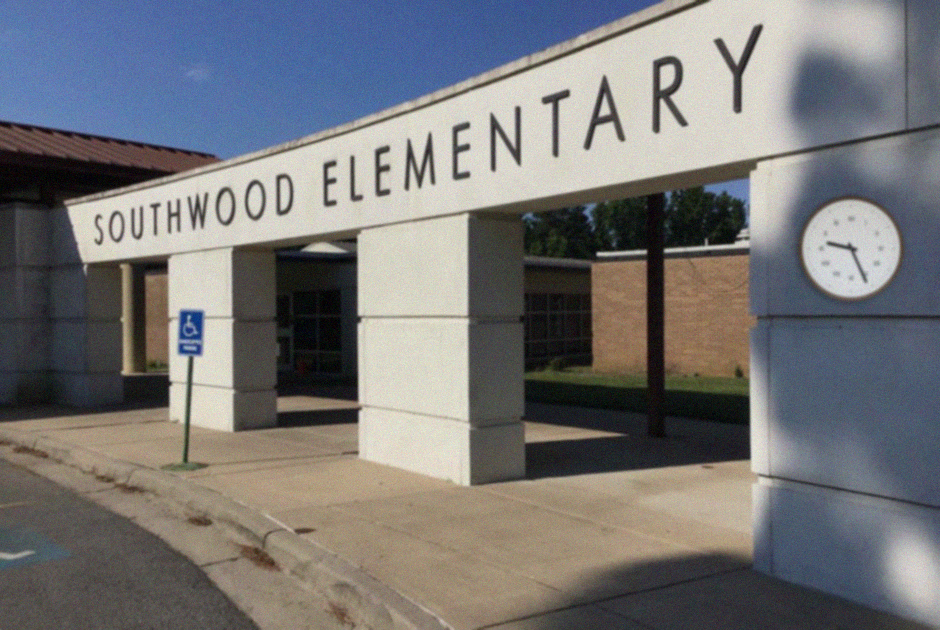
h=9 m=26
